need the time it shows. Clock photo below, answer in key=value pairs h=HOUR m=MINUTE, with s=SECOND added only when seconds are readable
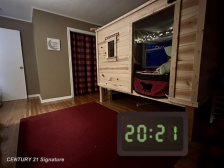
h=20 m=21
